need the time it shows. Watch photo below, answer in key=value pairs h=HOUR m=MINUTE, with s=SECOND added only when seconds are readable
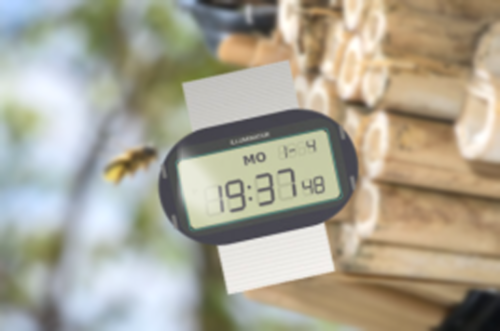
h=19 m=37 s=48
